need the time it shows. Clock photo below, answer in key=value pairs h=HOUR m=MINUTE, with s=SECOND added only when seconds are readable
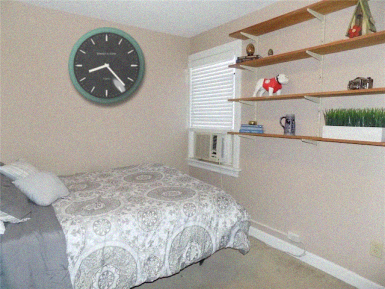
h=8 m=23
